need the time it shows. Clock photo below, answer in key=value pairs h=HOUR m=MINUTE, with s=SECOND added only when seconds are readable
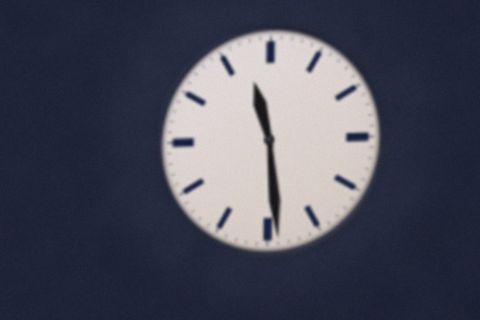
h=11 m=29
